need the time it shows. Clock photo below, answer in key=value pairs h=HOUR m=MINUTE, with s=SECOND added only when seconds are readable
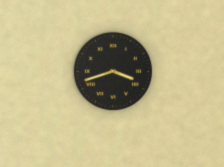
h=3 m=42
